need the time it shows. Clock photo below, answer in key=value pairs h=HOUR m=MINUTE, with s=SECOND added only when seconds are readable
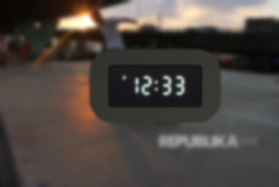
h=12 m=33
